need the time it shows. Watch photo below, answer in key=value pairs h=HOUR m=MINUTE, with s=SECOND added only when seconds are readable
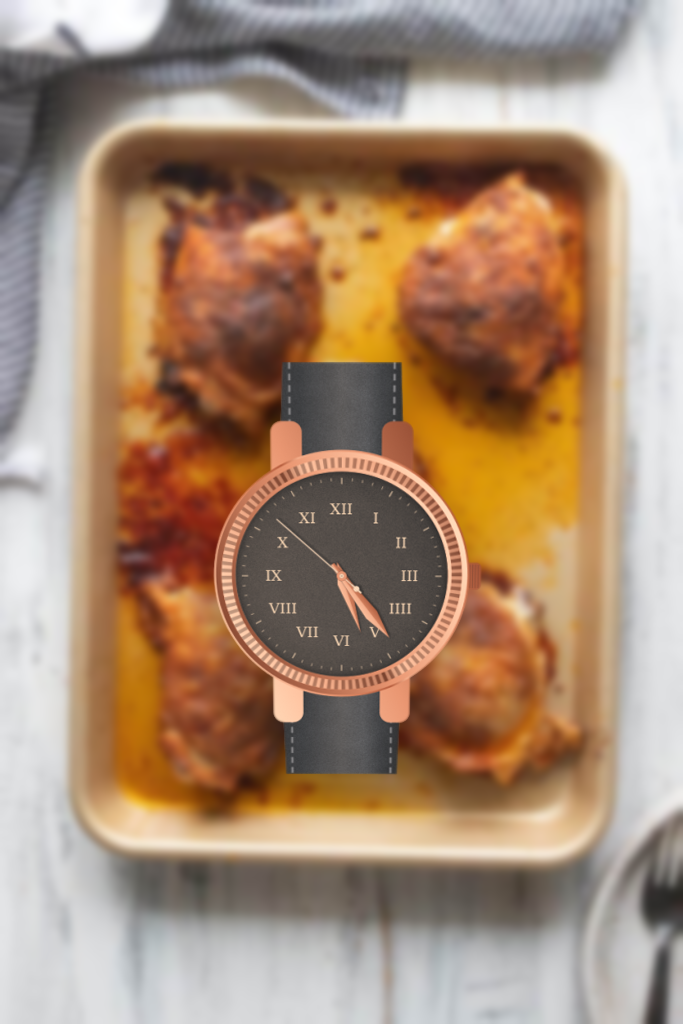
h=5 m=23 s=52
